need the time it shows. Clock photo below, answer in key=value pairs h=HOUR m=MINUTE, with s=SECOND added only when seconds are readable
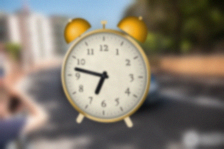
h=6 m=47
